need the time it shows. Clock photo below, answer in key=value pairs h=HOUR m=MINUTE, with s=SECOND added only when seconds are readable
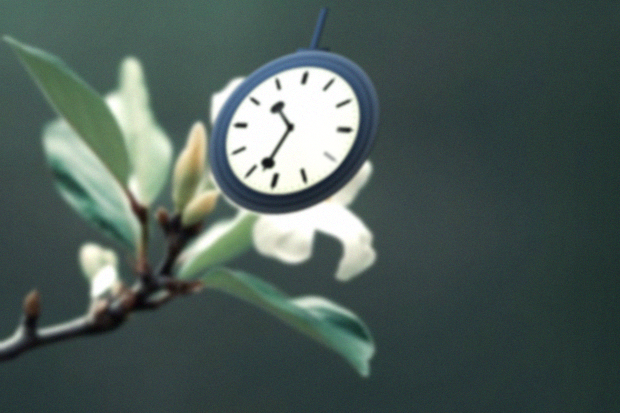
h=10 m=33
